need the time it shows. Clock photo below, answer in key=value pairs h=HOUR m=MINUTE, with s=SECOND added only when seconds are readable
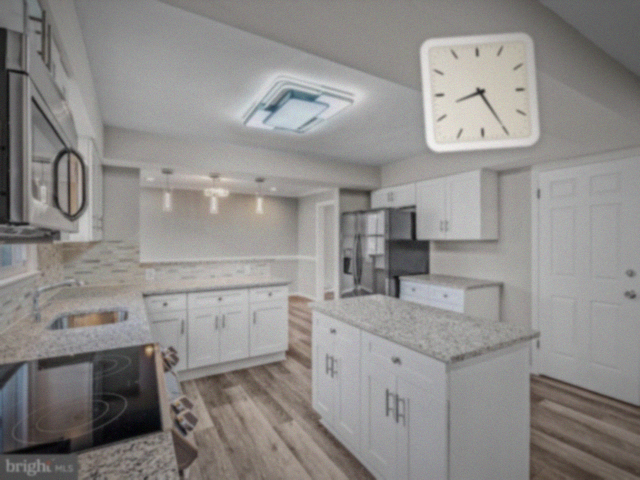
h=8 m=25
